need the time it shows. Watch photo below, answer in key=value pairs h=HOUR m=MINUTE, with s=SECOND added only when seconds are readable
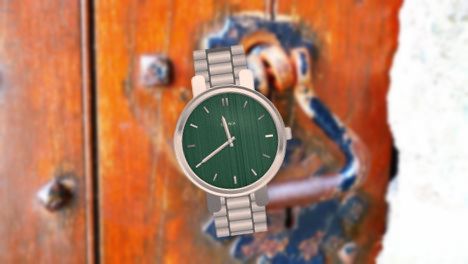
h=11 m=40
